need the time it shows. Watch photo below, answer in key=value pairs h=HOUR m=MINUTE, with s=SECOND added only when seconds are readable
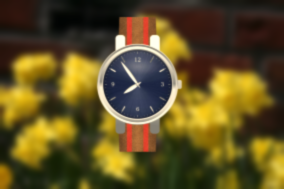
h=7 m=54
